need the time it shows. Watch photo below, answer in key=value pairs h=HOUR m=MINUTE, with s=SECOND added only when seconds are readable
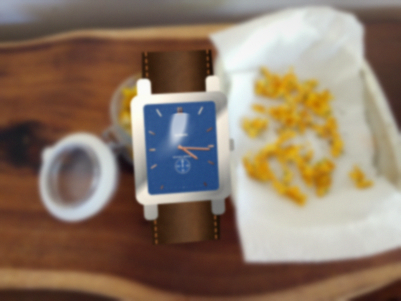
h=4 m=16
